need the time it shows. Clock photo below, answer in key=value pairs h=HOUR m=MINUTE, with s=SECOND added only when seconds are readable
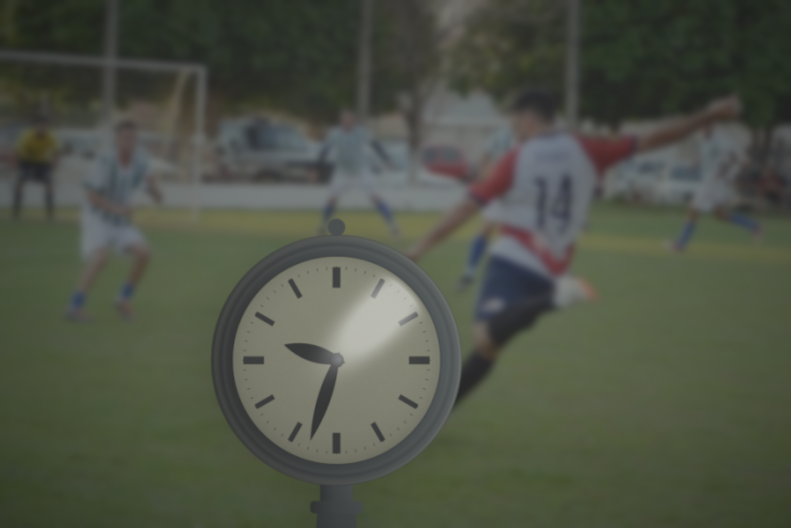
h=9 m=33
